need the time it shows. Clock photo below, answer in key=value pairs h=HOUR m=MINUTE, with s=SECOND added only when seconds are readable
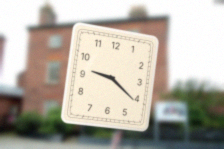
h=9 m=21
